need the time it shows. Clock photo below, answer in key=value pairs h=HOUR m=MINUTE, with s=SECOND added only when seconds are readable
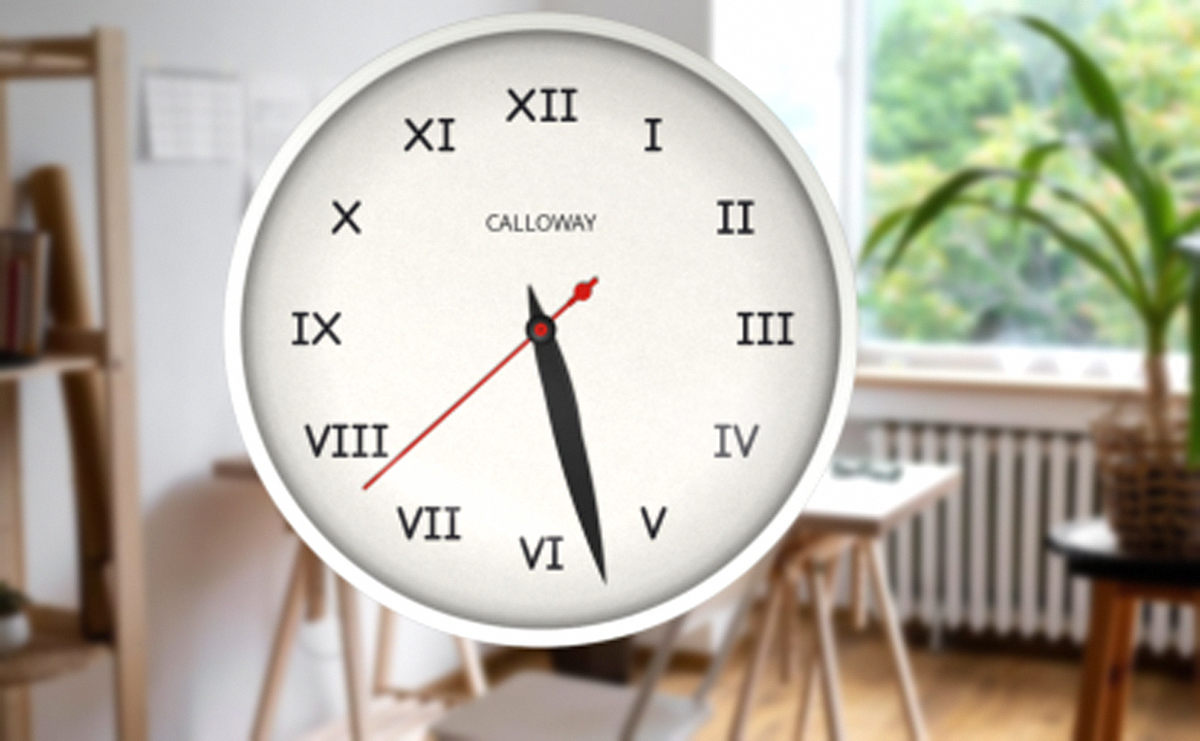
h=5 m=27 s=38
